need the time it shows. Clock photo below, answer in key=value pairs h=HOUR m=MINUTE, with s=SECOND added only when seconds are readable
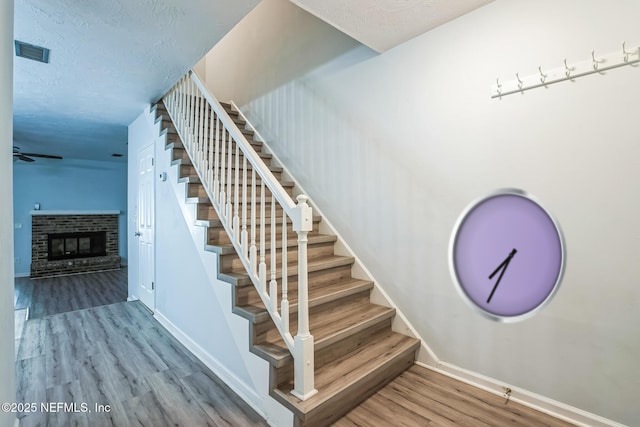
h=7 m=35
